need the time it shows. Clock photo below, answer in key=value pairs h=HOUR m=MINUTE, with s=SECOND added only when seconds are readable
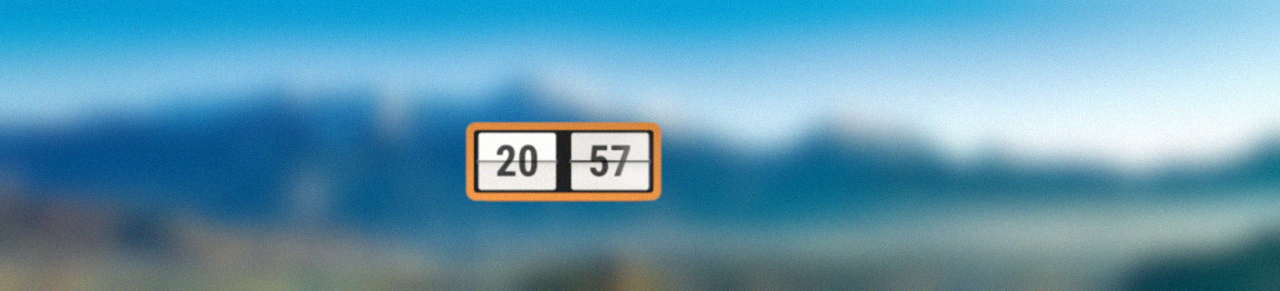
h=20 m=57
